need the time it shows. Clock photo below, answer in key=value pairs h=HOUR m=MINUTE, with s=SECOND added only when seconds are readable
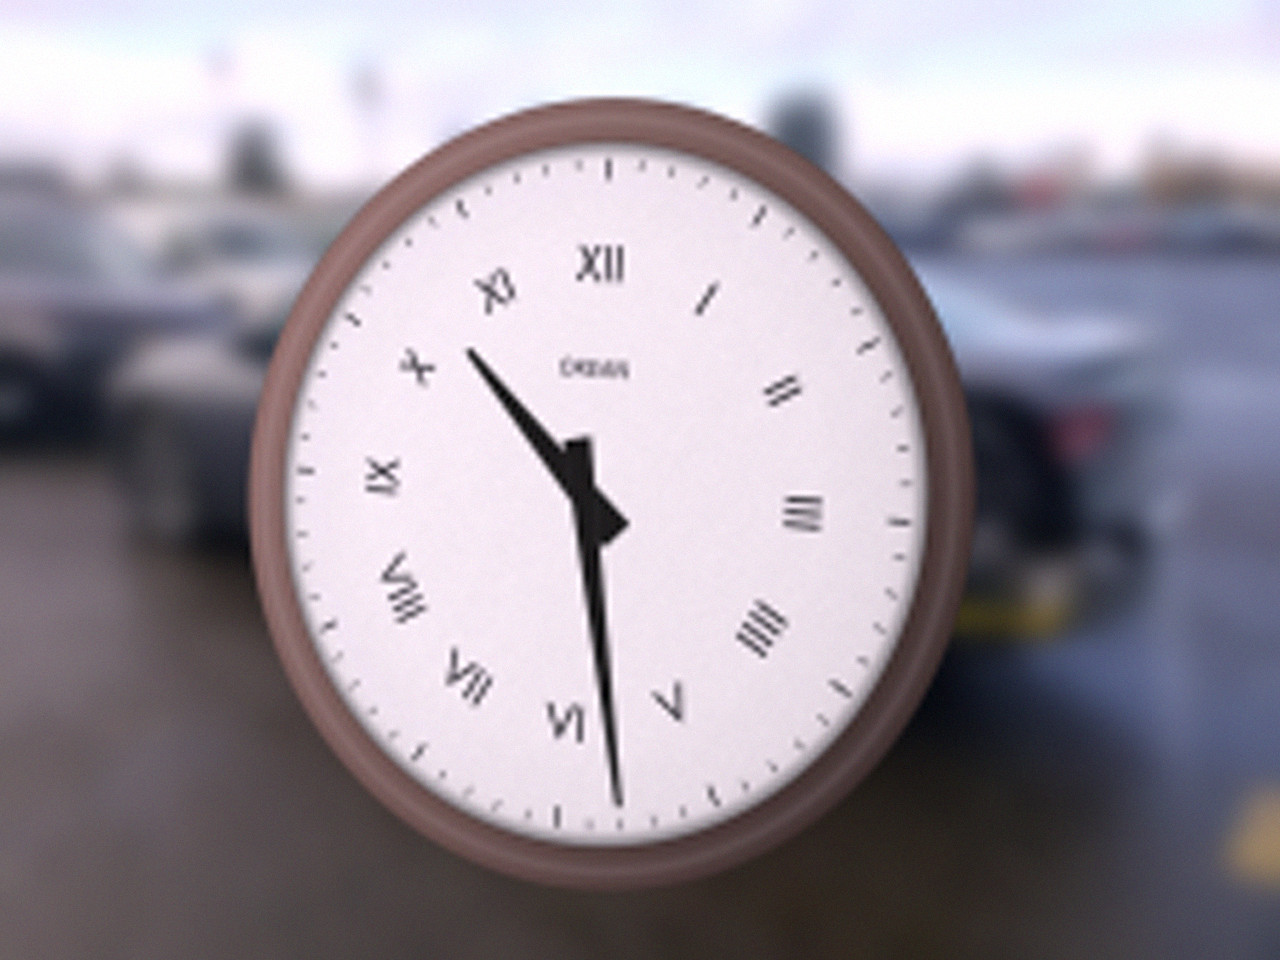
h=10 m=28
